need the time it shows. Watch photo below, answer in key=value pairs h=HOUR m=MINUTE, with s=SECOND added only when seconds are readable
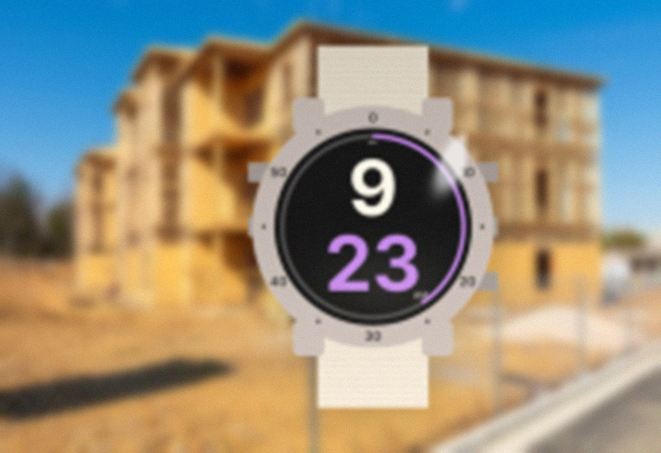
h=9 m=23
